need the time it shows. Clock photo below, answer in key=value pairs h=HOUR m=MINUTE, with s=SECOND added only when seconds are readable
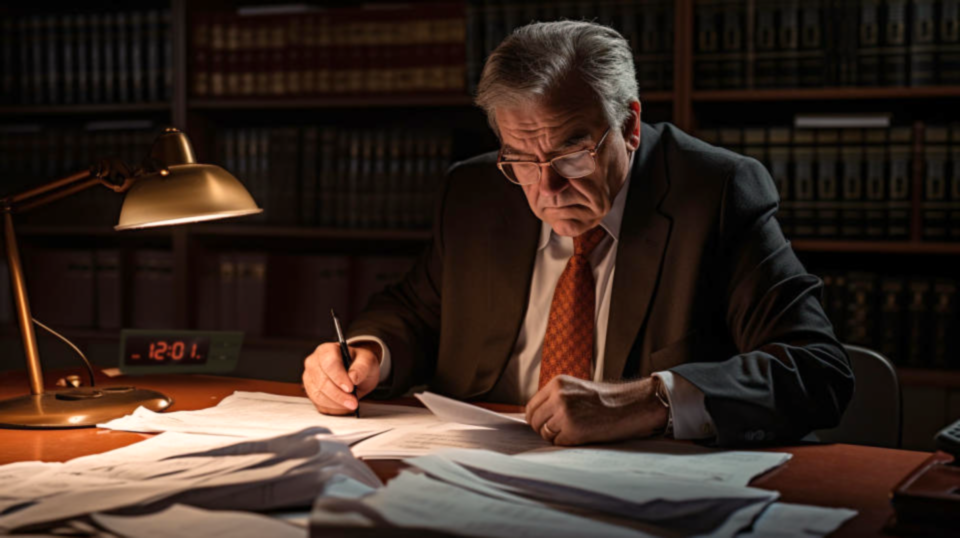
h=12 m=1
